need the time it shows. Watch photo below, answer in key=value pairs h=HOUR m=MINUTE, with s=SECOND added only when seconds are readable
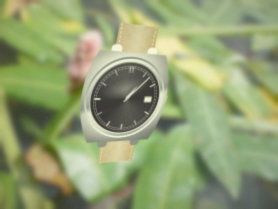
h=1 m=7
